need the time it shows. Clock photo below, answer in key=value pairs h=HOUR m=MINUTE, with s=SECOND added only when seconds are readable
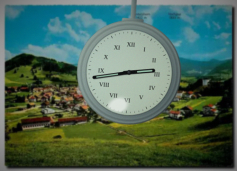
h=2 m=43
